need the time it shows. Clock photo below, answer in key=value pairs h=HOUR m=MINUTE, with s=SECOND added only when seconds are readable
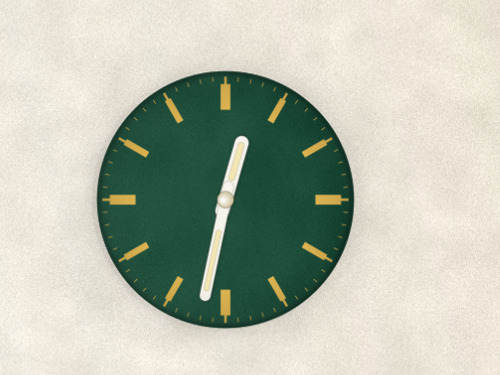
h=12 m=32
